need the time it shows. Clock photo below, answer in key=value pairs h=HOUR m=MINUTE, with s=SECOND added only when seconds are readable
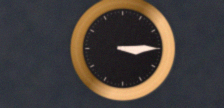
h=3 m=15
